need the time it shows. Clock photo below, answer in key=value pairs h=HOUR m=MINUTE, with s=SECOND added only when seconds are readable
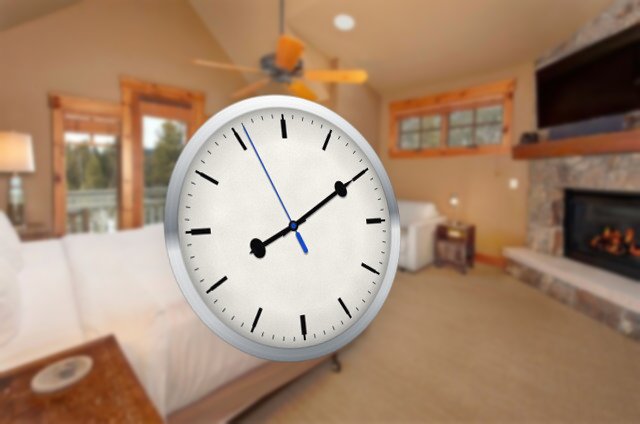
h=8 m=9 s=56
